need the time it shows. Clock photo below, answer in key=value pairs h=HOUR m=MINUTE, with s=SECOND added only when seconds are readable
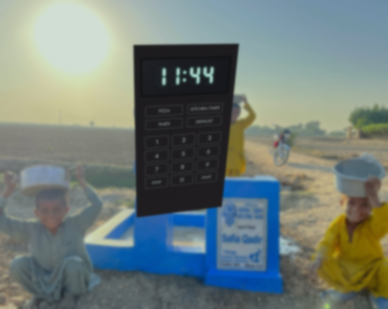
h=11 m=44
